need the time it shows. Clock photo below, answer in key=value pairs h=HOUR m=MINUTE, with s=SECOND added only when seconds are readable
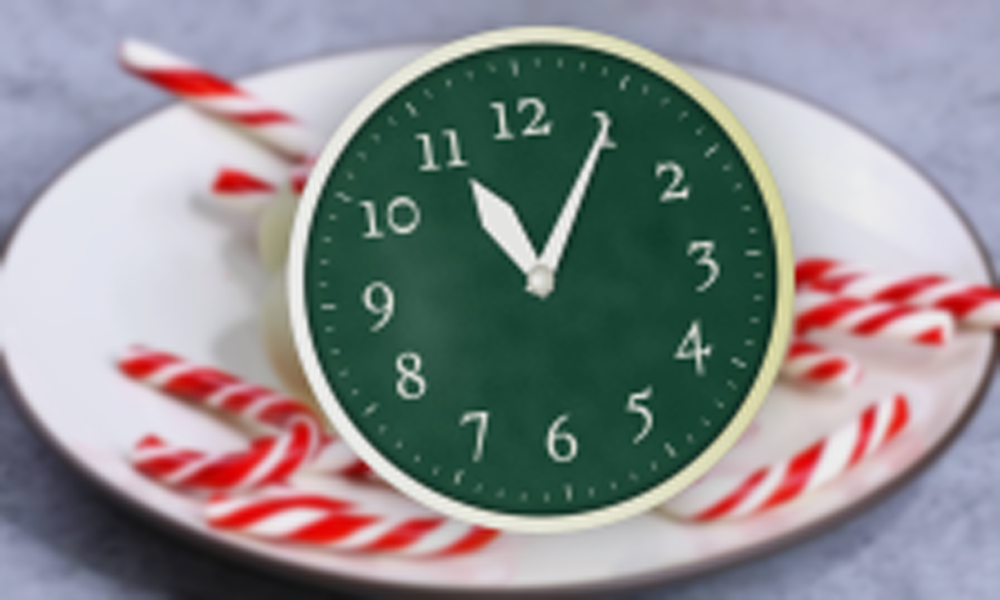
h=11 m=5
